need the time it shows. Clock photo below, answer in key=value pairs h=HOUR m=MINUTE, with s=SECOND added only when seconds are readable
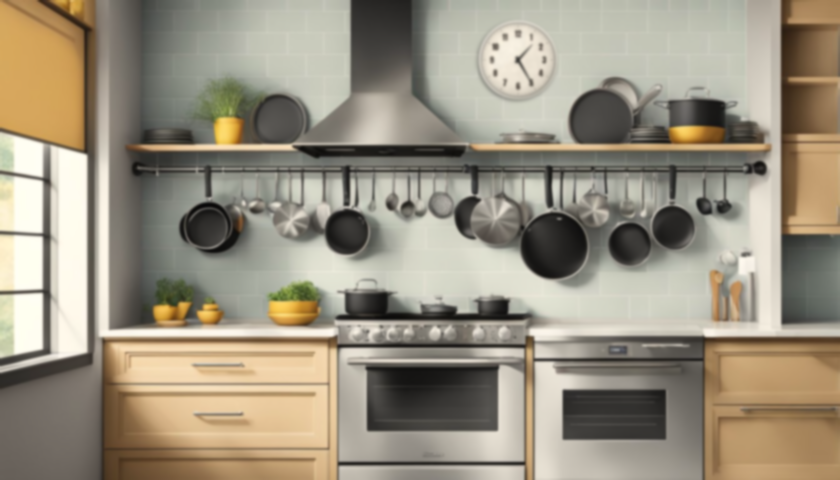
h=1 m=25
